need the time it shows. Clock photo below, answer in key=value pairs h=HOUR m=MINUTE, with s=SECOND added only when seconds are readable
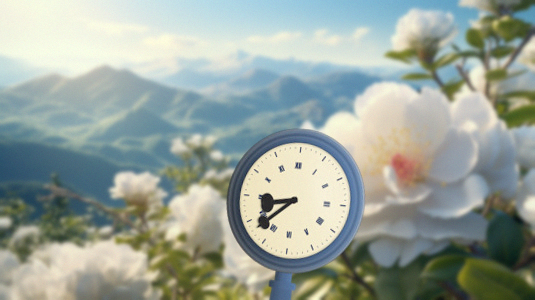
h=8 m=38
